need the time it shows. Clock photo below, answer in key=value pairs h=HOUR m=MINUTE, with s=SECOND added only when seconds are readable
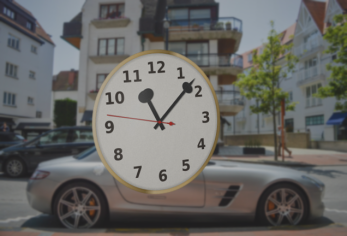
h=11 m=7 s=47
